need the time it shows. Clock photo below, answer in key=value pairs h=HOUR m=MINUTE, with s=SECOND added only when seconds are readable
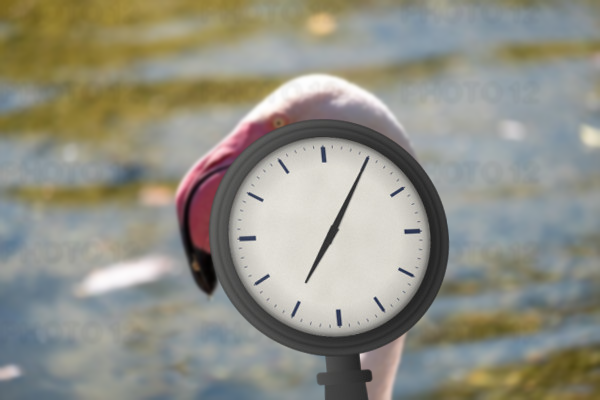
h=7 m=5
